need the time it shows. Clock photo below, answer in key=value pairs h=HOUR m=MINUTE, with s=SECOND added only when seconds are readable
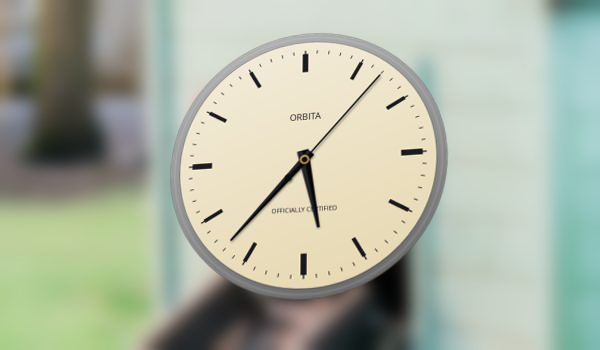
h=5 m=37 s=7
